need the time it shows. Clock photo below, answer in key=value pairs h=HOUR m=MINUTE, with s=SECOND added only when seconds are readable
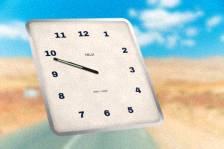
h=9 m=49
